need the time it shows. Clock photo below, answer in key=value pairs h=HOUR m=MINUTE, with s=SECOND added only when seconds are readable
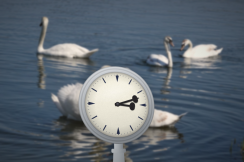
h=3 m=12
